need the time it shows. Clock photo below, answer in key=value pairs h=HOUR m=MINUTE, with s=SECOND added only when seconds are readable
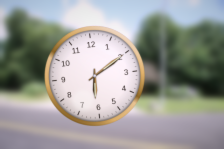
h=6 m=10
